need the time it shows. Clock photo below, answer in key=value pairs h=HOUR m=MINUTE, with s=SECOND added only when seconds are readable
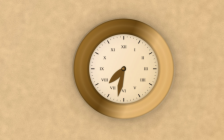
h=7 m=32
